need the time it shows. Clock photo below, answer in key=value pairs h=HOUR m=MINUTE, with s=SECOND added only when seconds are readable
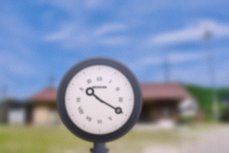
h=10 m=20
